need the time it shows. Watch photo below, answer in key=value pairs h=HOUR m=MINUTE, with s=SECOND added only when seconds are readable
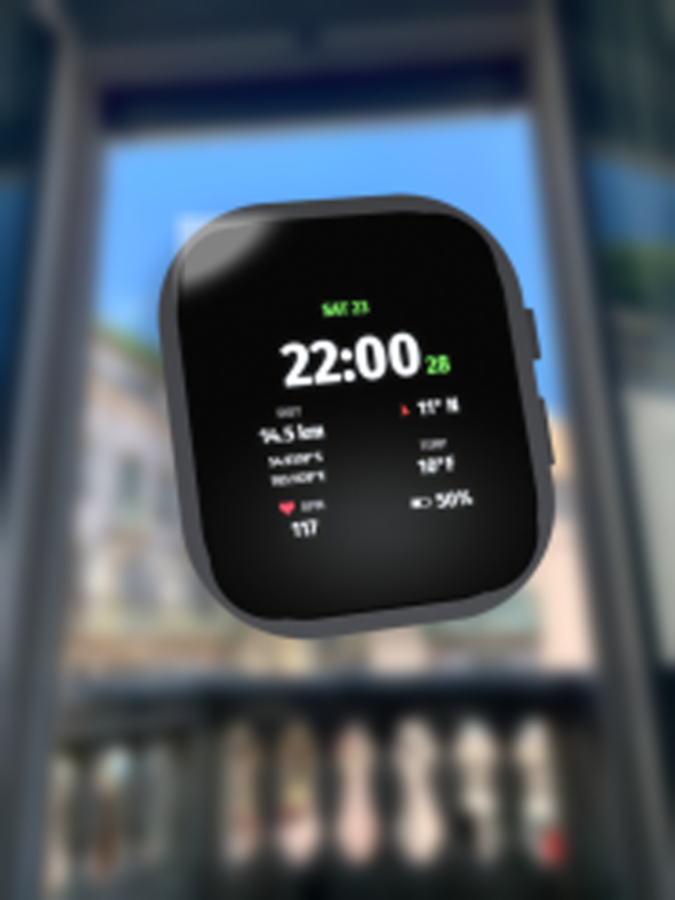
h=22 m=0
